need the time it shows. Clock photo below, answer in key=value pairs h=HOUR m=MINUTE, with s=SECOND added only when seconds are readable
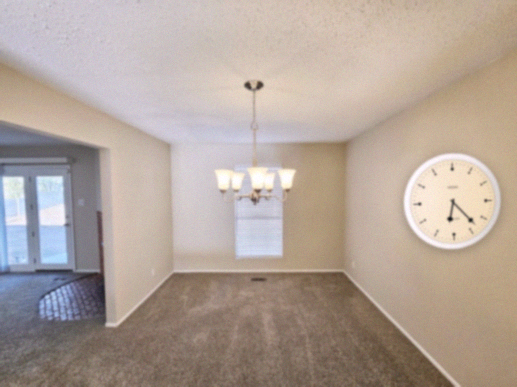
h=6 m=23
